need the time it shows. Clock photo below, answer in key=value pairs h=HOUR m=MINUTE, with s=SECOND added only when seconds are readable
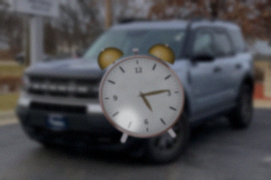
h=5 m=14
